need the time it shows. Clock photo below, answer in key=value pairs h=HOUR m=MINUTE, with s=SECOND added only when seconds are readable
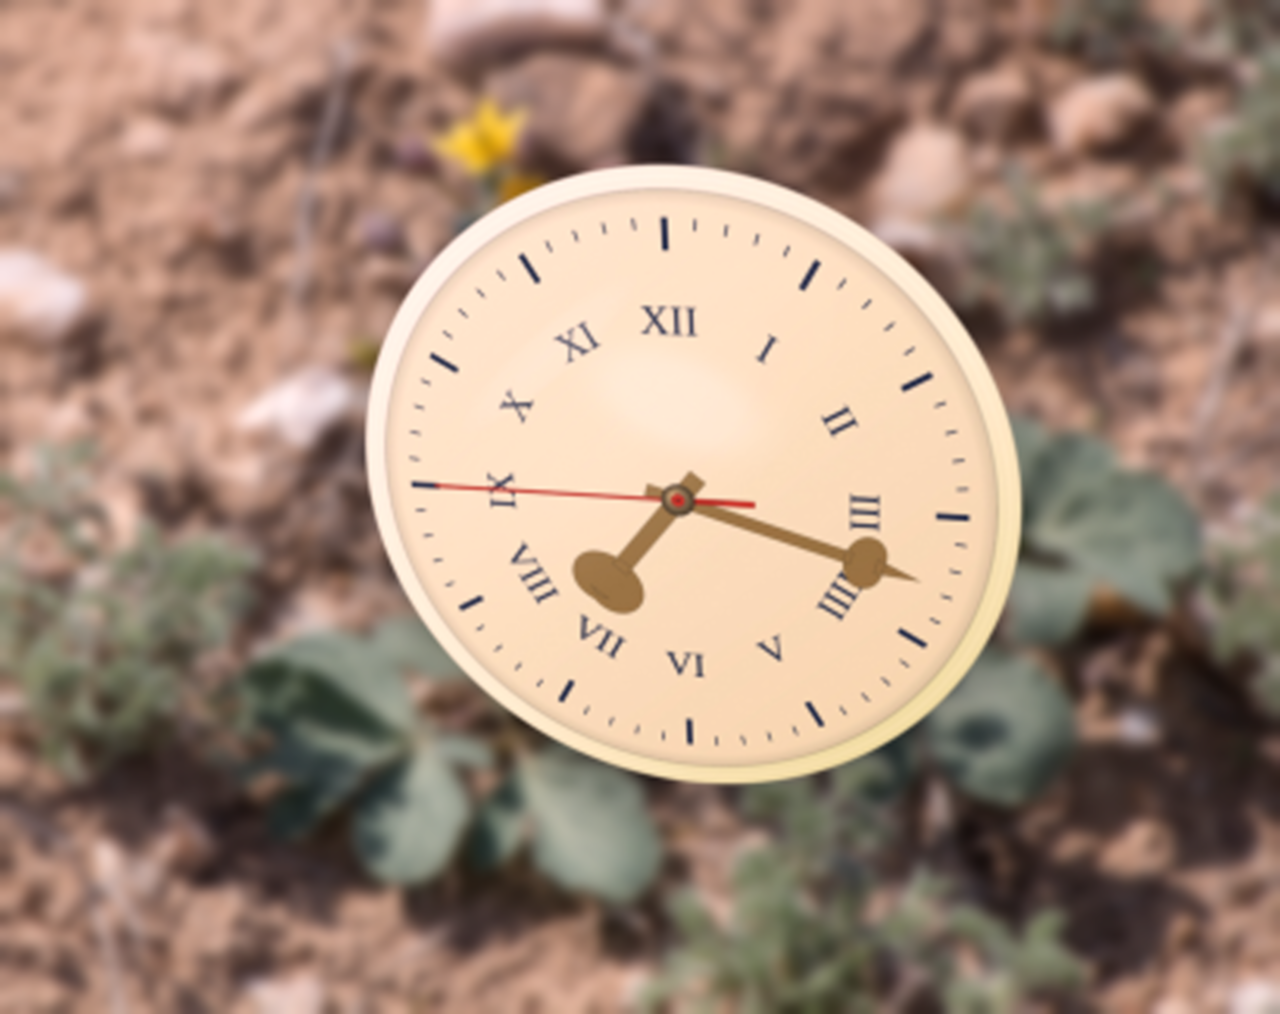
h=7 m=17 s=45
